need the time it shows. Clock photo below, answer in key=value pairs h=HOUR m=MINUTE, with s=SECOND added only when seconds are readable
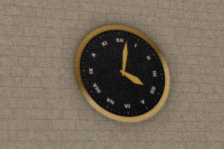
h=4 m=2
